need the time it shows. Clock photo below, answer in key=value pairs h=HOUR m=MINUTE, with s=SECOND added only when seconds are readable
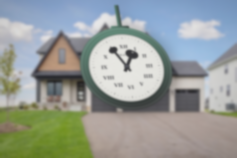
h=12 m=55
